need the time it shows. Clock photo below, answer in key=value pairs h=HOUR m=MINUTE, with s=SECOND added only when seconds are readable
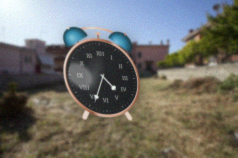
h=4 m=34
